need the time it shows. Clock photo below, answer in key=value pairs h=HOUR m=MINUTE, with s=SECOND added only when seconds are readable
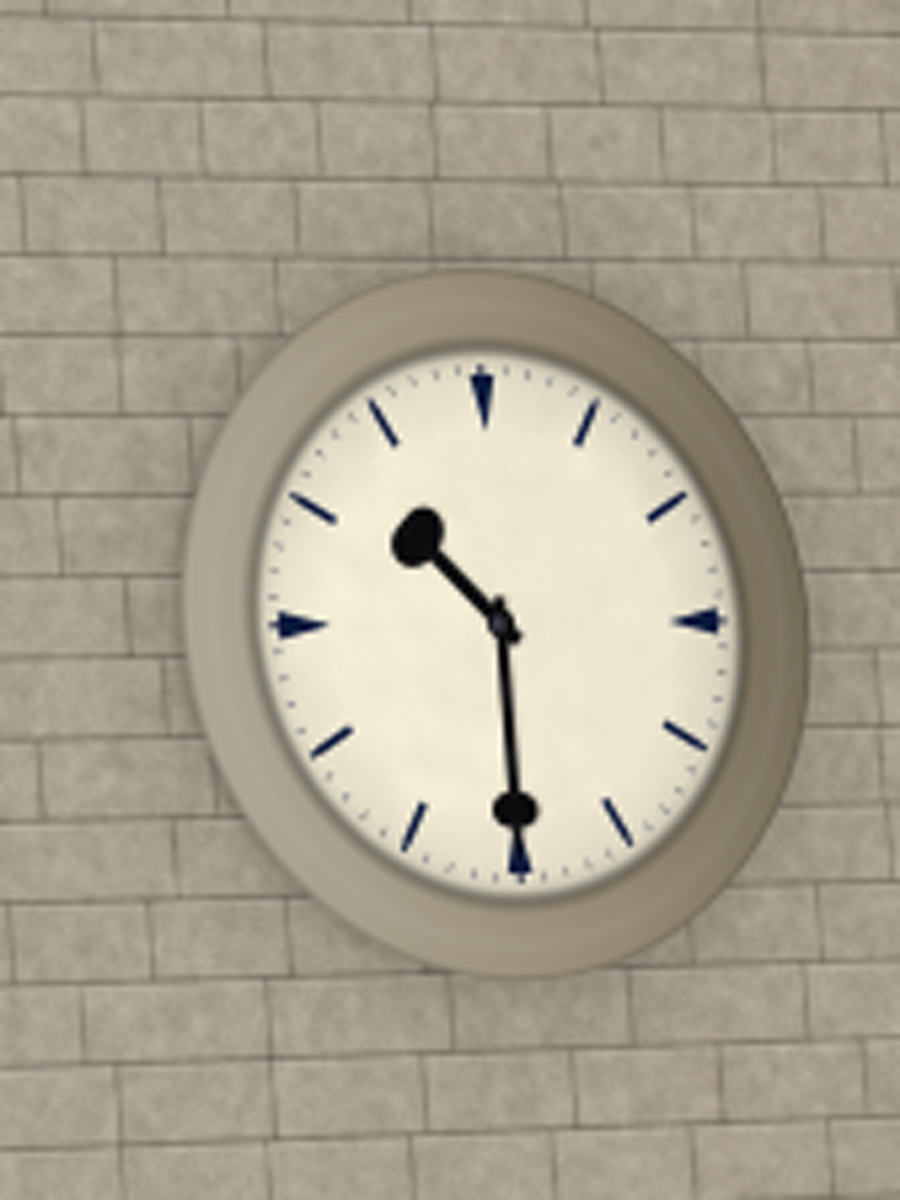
h=10 m=30
